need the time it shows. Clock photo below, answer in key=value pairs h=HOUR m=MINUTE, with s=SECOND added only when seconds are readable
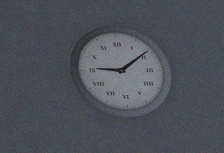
h=9 m=9
